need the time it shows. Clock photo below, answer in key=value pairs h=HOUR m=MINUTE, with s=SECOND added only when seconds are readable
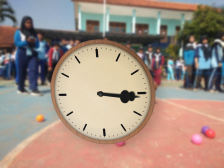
h=3 m=16
